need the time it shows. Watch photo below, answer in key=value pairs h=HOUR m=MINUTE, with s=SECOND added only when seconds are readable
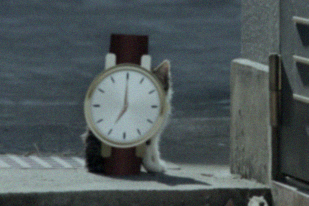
h=7 m=0
